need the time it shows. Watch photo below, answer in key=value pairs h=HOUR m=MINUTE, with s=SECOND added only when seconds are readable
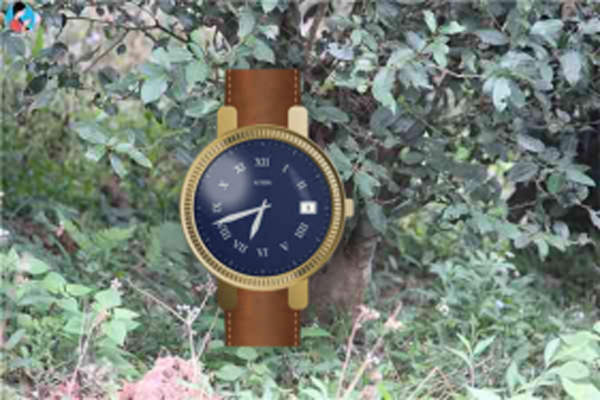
h=6 m=42
